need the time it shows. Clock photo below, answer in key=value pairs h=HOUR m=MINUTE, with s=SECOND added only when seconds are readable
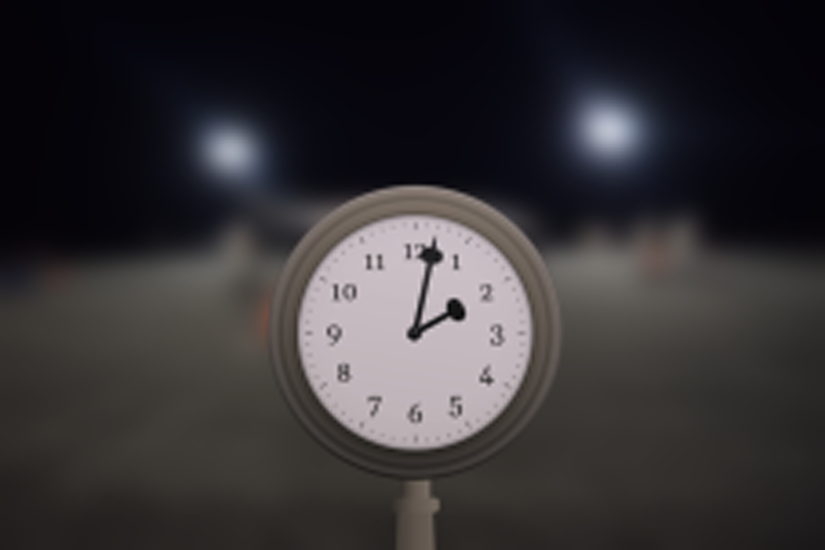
h=2 m=2
